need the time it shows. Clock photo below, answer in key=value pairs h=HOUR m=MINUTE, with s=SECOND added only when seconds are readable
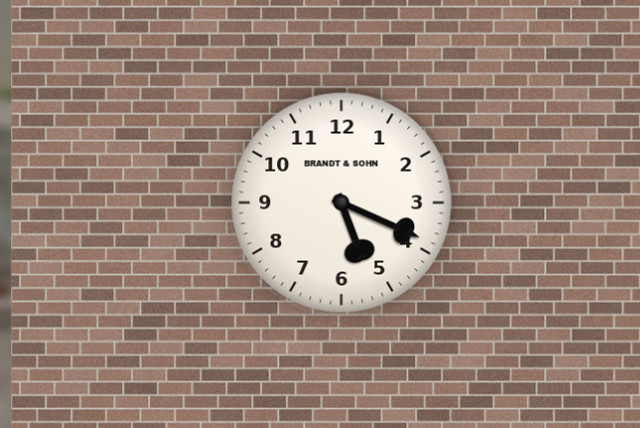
h=5 m=19
